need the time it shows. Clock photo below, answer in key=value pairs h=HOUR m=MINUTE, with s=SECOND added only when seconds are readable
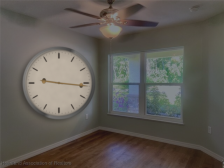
h=9 m=16
